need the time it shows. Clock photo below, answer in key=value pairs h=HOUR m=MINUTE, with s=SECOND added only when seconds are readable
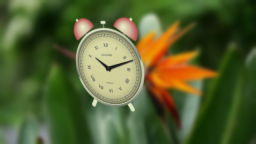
h=10 m=12
